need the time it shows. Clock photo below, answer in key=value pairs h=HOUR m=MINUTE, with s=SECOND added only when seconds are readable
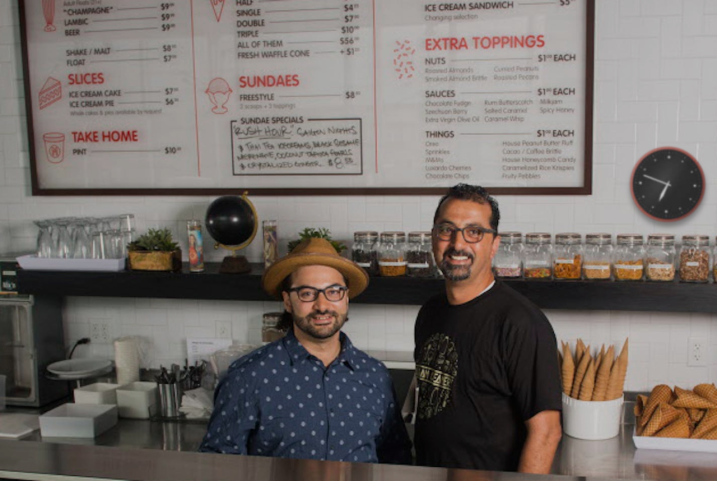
h=6 m=48
